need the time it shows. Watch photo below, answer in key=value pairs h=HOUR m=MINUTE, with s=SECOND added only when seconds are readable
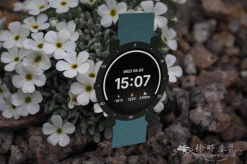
h=15 m=7
